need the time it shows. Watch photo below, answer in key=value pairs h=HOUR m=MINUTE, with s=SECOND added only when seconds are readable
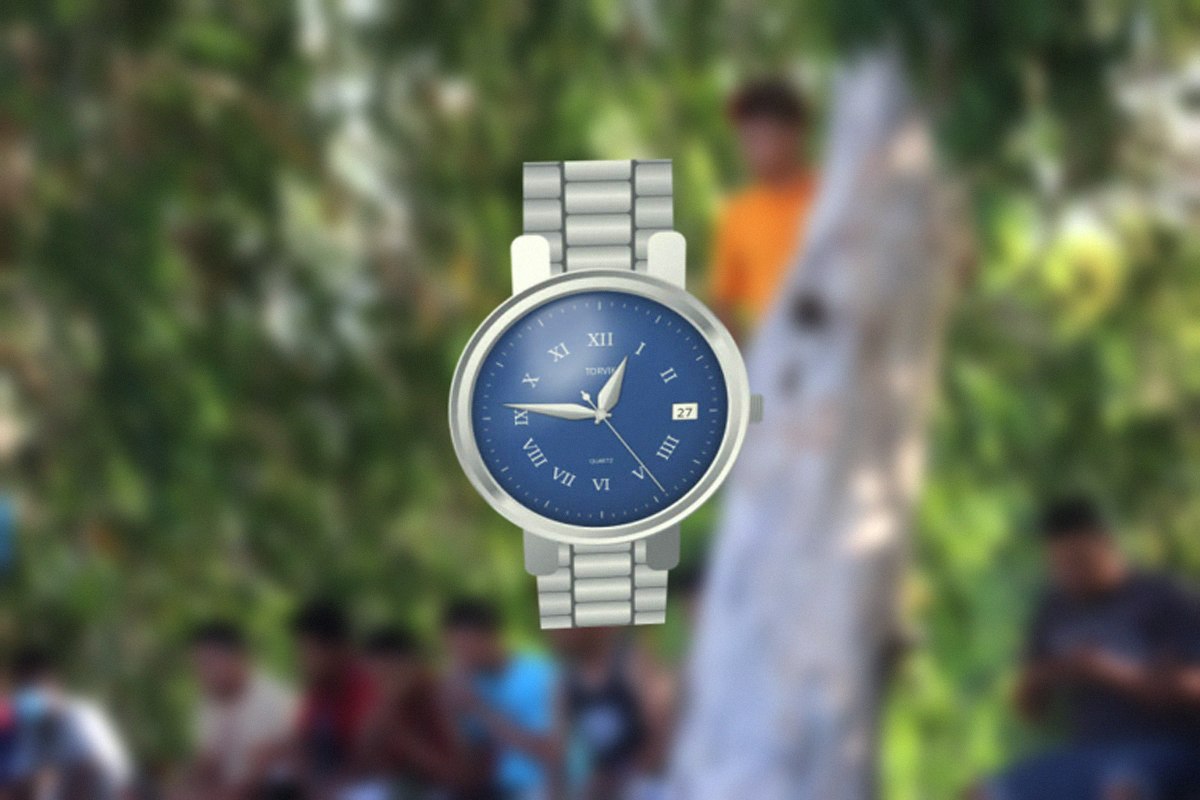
h=12 m=46 s=24
